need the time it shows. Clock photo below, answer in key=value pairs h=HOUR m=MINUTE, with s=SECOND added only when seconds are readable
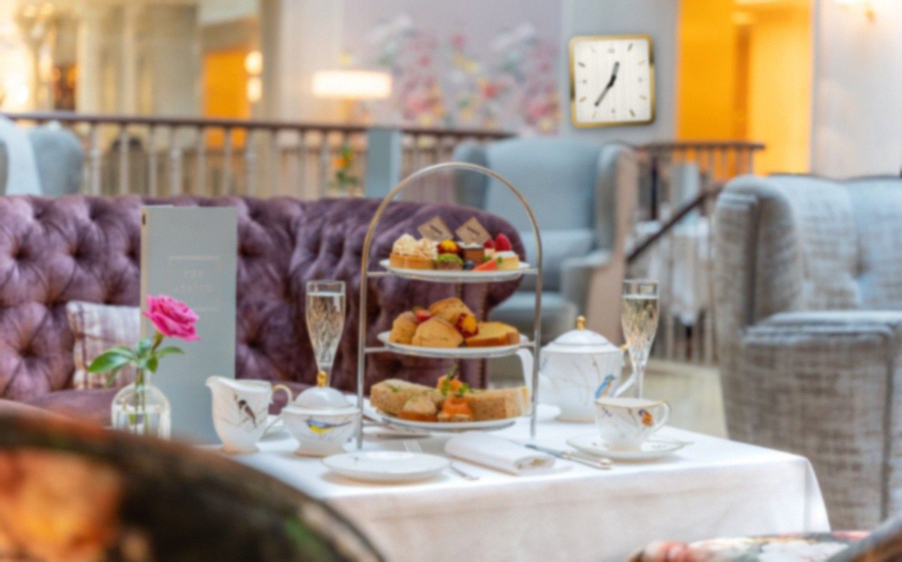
h=12 m=36
